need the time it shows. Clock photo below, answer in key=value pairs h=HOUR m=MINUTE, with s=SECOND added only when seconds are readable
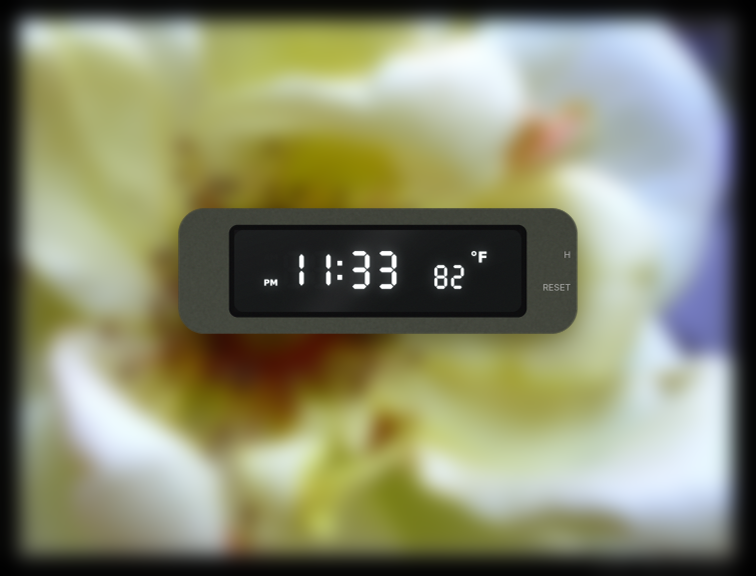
h=11 m=33
